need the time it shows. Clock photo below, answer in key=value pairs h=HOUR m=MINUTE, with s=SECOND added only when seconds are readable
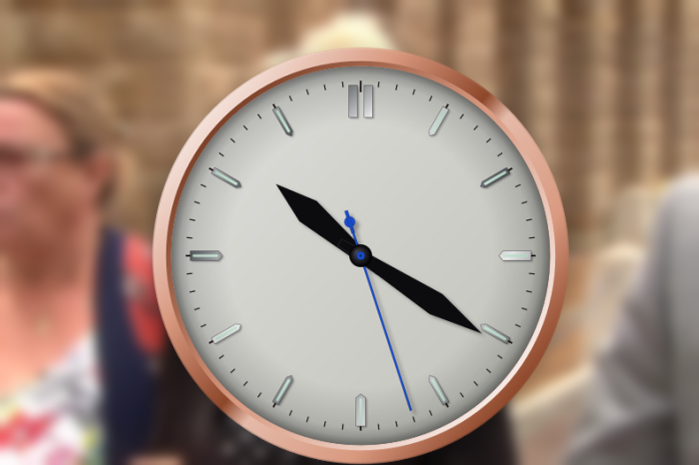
h=10 m=20 s=27
